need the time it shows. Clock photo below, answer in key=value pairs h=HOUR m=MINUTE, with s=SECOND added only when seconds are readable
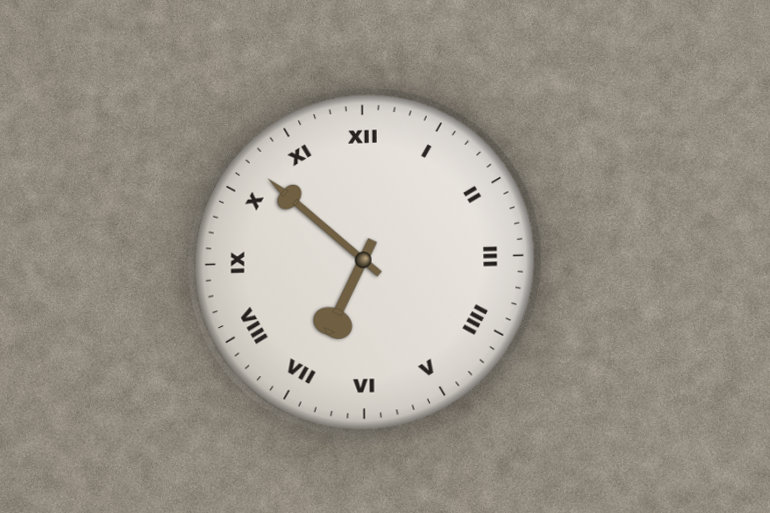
h=6 m=52
